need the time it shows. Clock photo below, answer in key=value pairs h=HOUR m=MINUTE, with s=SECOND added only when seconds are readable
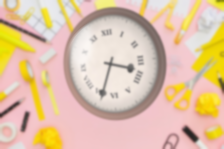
h=3 m=34
